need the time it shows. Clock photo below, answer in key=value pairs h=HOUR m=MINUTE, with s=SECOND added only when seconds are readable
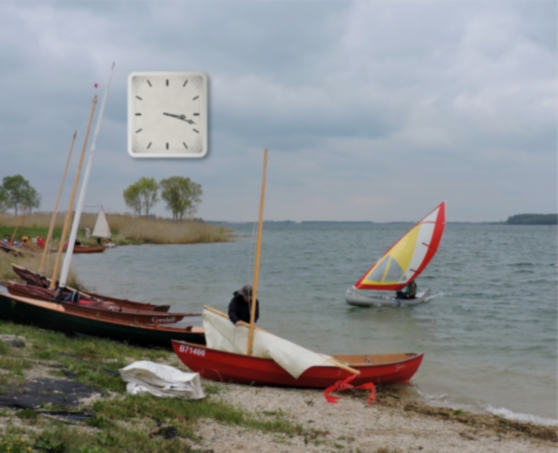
h=3 m=18
